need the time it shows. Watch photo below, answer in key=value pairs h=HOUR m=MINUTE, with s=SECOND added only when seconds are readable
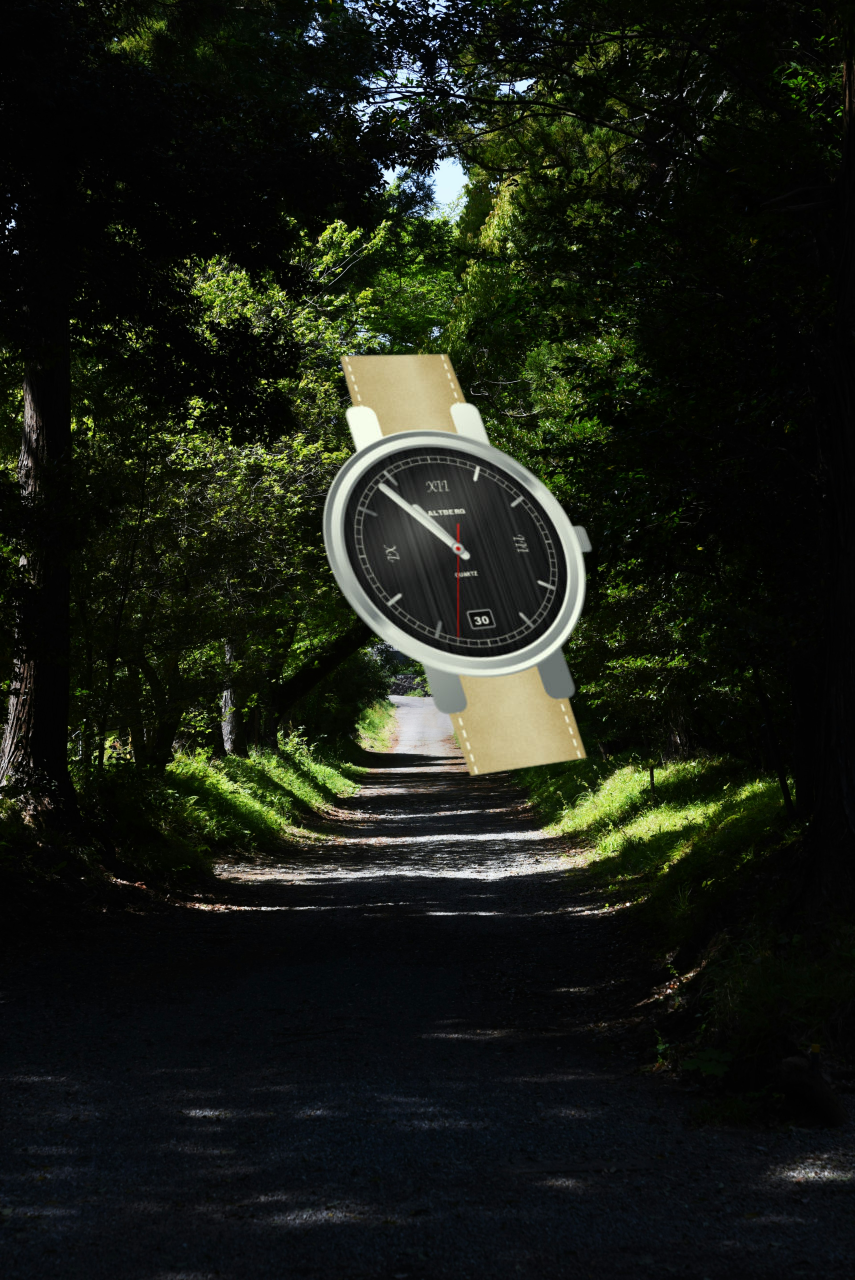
h=10 m=53 s=33
